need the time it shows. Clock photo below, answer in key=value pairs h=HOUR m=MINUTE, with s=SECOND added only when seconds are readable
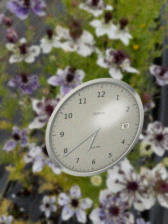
h=6 m=39
